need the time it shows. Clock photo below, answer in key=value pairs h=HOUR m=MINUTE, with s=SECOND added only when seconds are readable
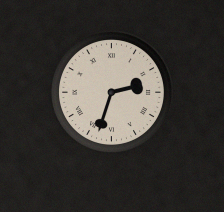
h=2 m=33
